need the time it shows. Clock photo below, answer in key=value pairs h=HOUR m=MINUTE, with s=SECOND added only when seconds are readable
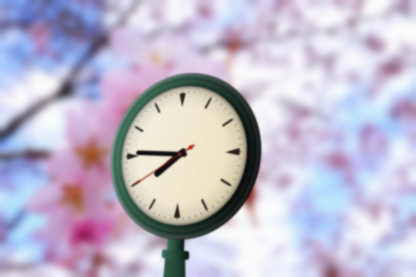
h=7 m=45 s=40
